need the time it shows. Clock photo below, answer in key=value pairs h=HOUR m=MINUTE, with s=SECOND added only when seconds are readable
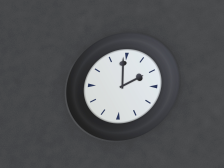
h=1 m=59
